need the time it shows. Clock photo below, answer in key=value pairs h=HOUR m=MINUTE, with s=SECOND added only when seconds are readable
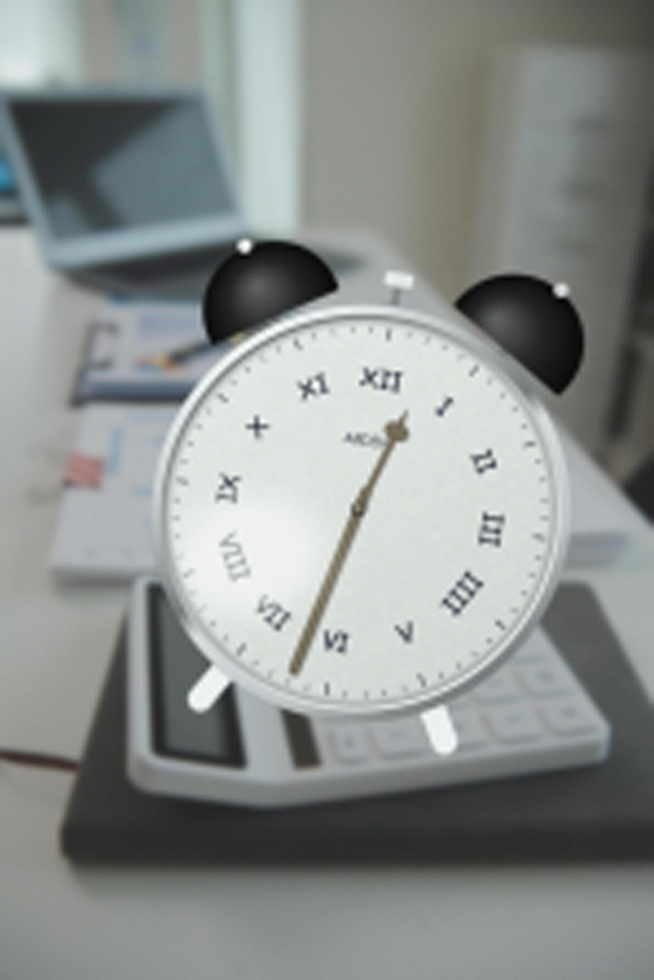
h=12 m=32
